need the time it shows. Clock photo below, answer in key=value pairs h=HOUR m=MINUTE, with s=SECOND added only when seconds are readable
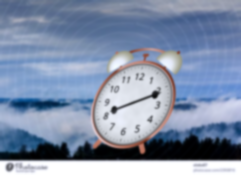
h=8 m=11
